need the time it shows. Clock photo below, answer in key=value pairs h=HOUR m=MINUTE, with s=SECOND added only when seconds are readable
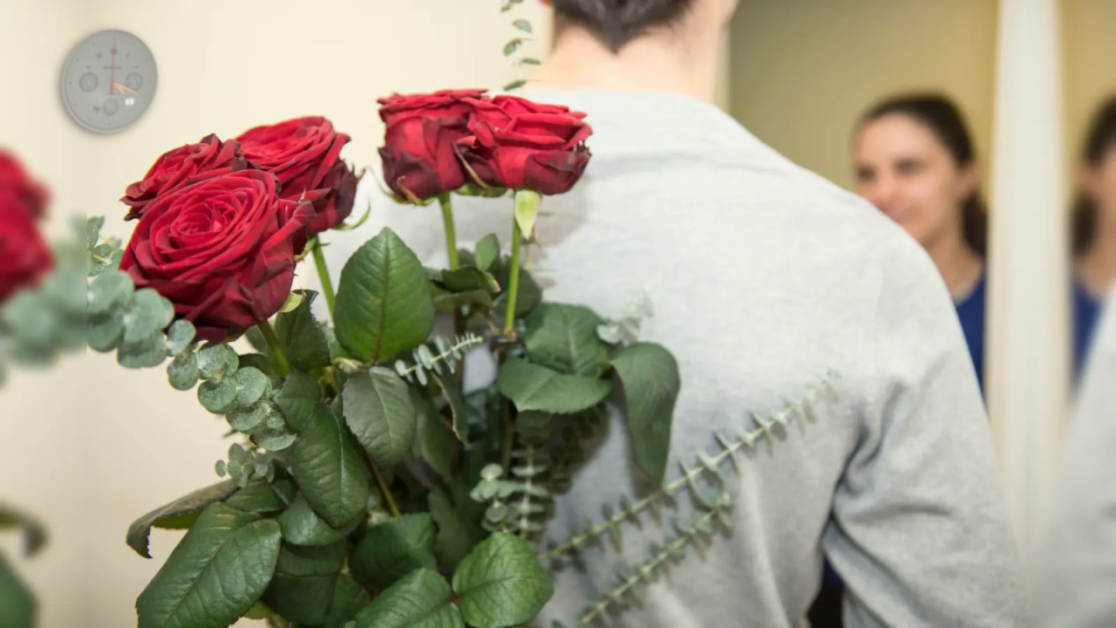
h=4 m=19
